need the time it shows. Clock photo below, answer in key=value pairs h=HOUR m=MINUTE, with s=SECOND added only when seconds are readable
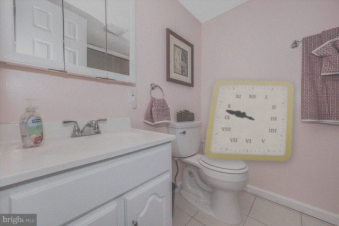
h=9 m=48
